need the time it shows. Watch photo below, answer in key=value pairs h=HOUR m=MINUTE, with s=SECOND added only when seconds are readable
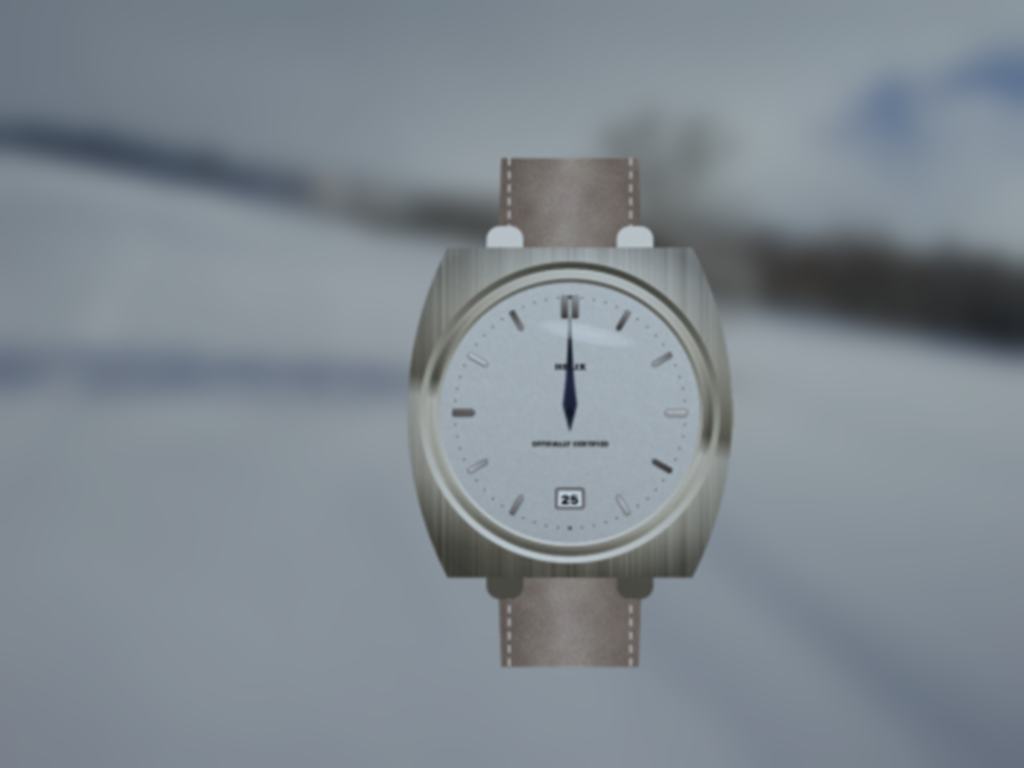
h=12 m=0
